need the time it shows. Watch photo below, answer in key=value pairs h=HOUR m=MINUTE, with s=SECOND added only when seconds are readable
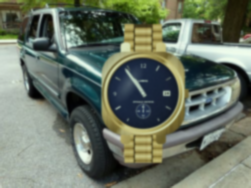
h=10 m=54
